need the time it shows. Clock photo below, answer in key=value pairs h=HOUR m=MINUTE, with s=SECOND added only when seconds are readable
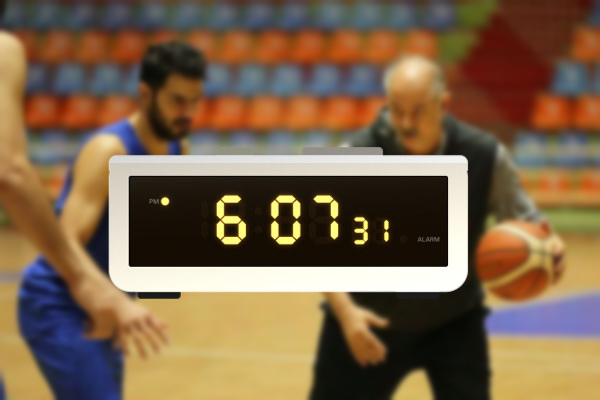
h=6 m=7 s=31
